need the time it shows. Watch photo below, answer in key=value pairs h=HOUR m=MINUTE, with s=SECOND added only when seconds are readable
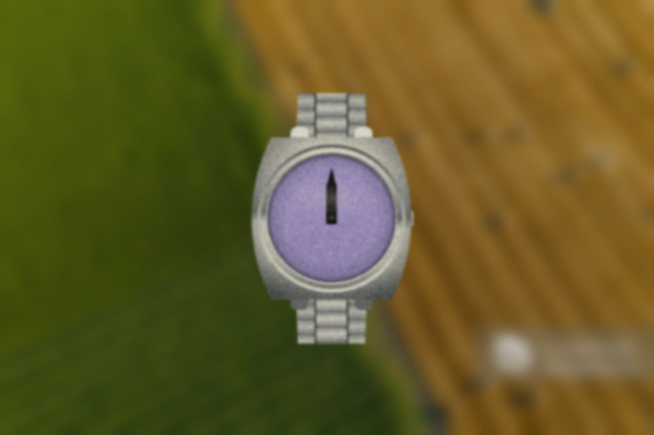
h=12 m=0
